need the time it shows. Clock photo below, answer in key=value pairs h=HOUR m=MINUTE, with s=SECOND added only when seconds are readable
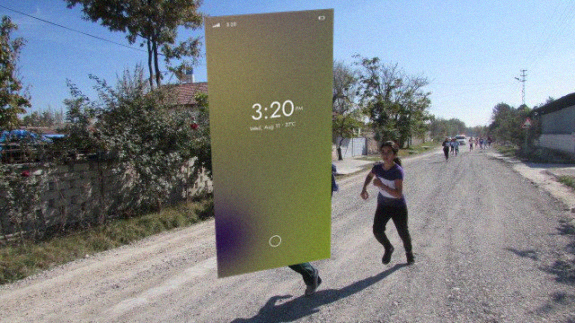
h=3 m=20
